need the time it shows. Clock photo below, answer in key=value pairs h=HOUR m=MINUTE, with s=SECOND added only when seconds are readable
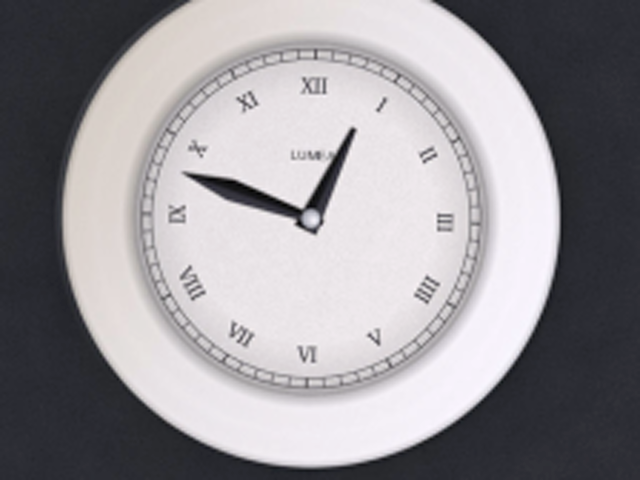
h=12 m=48
